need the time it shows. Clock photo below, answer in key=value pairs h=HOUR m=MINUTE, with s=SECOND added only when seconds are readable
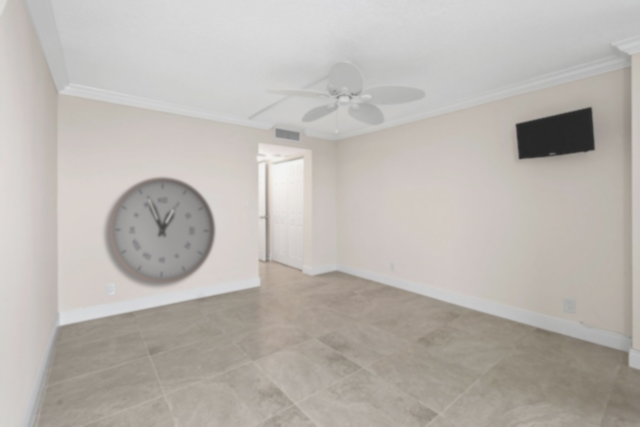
h=12 m=56
